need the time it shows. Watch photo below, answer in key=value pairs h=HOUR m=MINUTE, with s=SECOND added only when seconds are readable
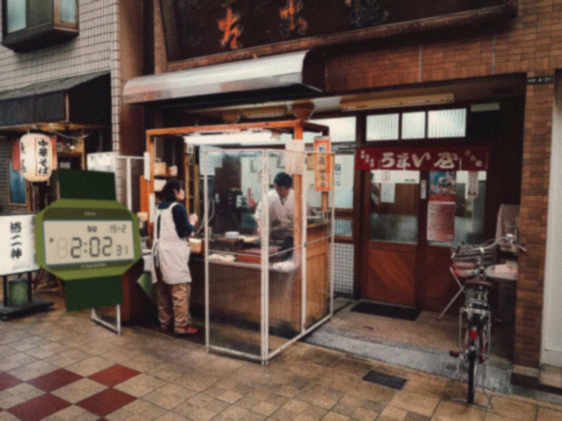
h=2 m=2
